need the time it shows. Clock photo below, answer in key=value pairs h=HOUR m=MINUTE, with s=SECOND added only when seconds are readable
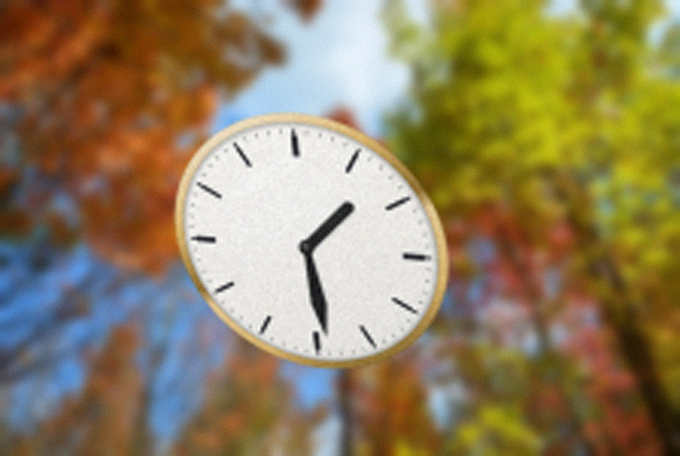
h=1 m=29
